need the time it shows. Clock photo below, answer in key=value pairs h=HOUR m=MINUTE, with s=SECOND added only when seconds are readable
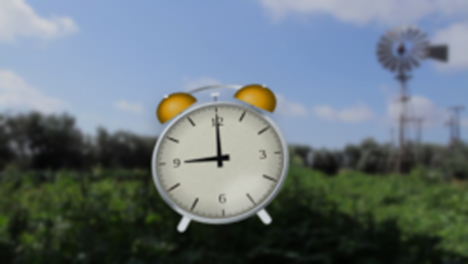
h=9 m=0
